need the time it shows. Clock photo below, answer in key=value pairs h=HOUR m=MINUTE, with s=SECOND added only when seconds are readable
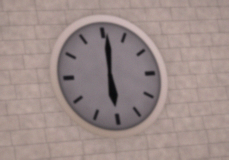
h=6 m=1
